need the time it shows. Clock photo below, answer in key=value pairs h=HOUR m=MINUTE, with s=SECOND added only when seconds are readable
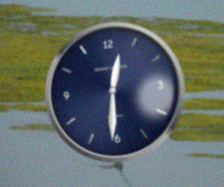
h=12 m=31
